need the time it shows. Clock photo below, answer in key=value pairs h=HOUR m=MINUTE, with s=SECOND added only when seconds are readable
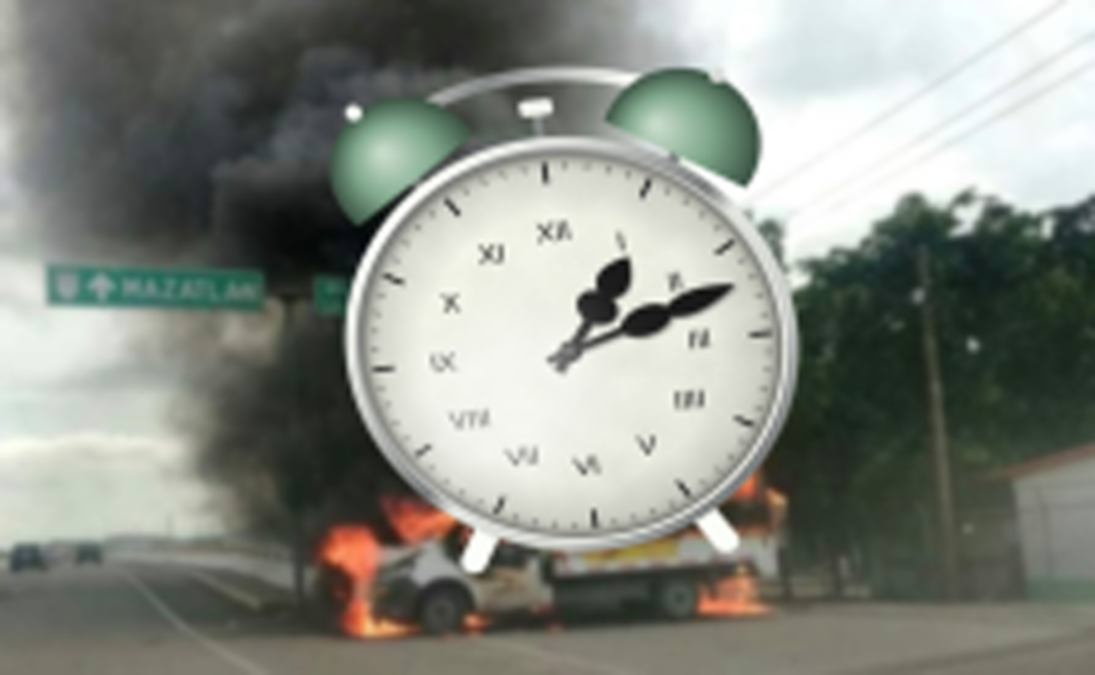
h=1 m=12
